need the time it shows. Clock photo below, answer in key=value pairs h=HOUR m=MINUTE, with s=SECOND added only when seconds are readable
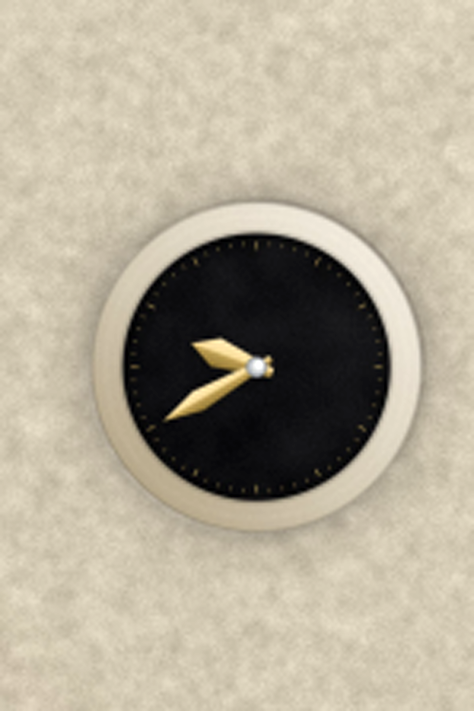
h=9 m=40
